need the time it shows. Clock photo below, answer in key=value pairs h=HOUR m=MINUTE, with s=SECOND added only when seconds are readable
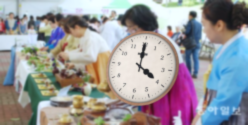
h=4 m=0
